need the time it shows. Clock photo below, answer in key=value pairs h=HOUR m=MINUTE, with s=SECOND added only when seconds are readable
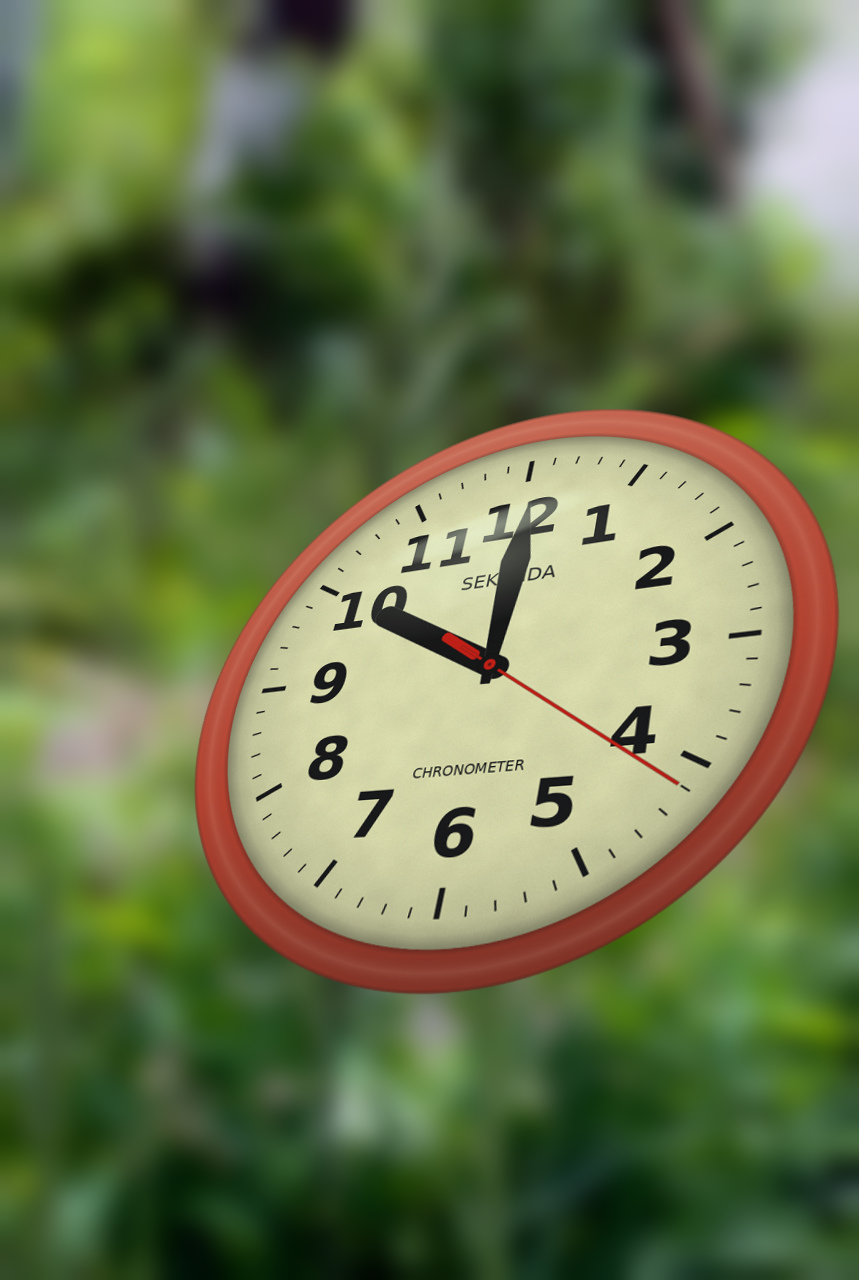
h=10 m=0 s=21
